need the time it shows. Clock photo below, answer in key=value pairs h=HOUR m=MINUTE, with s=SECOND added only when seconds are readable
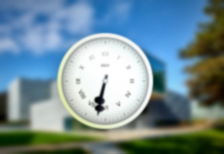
h=6 m=32
